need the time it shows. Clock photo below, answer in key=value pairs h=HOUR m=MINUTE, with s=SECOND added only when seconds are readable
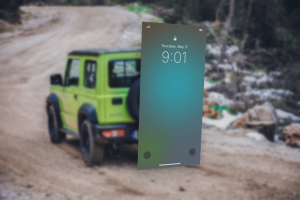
h=9 m=1
